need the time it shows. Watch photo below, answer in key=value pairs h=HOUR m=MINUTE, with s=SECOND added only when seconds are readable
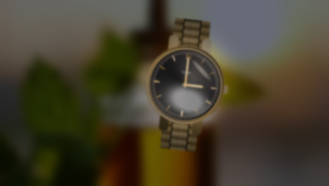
h=3 m=0
